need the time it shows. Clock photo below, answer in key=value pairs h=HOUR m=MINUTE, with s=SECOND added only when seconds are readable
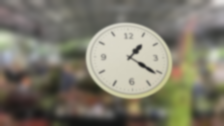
h=1 m=21
